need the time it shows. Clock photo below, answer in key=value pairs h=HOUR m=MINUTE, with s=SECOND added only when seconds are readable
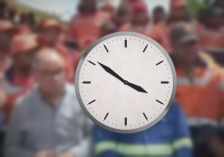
h=3 m=51
